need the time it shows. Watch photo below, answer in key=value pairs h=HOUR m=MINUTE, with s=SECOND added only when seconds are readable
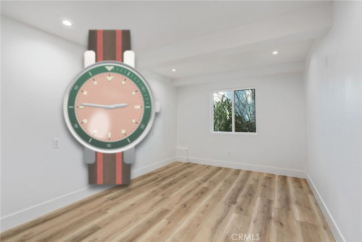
h=2 m=46
